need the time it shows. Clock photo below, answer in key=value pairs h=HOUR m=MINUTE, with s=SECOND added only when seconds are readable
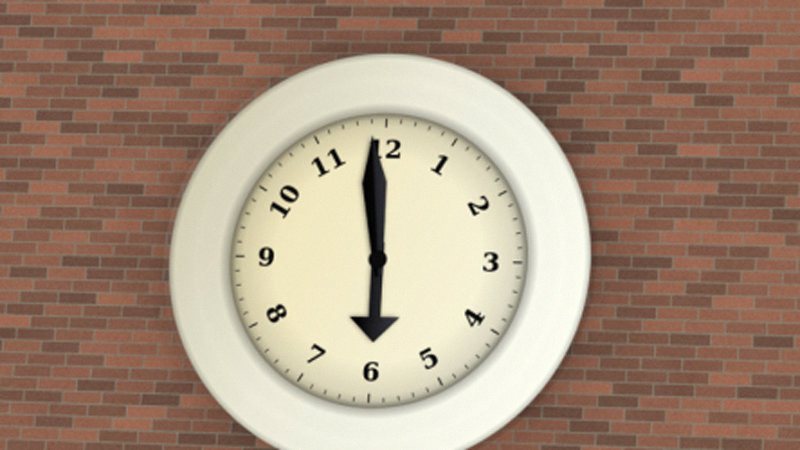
h=5 m=59
